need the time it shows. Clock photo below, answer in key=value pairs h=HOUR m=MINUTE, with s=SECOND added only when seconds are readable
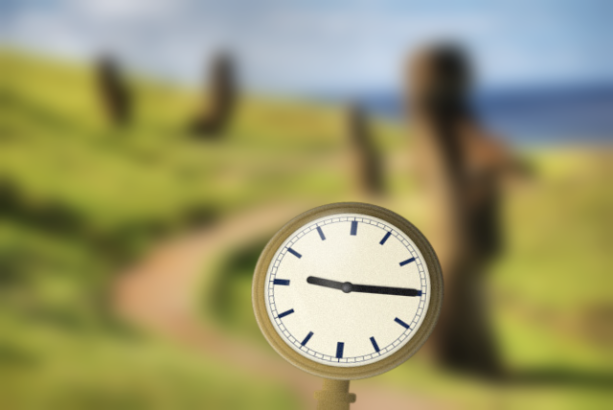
h=9 m=15
